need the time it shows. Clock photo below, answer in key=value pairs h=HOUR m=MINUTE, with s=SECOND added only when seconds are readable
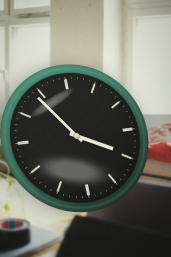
h=3 m=54
